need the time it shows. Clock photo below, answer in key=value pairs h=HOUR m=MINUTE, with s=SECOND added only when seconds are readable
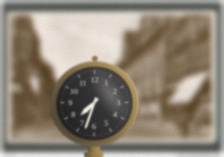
h=7 m=33
